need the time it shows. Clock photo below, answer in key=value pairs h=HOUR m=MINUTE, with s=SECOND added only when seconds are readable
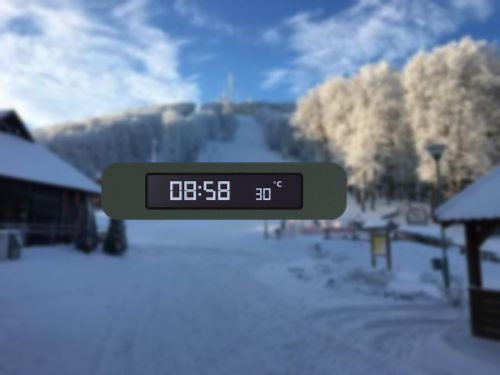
h=8 m=58
